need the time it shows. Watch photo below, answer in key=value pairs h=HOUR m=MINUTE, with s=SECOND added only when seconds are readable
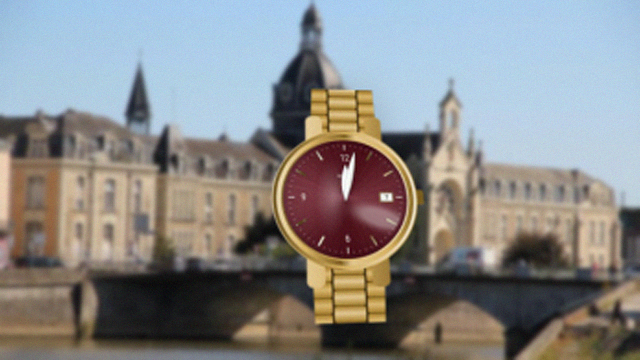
h=12 m=2
